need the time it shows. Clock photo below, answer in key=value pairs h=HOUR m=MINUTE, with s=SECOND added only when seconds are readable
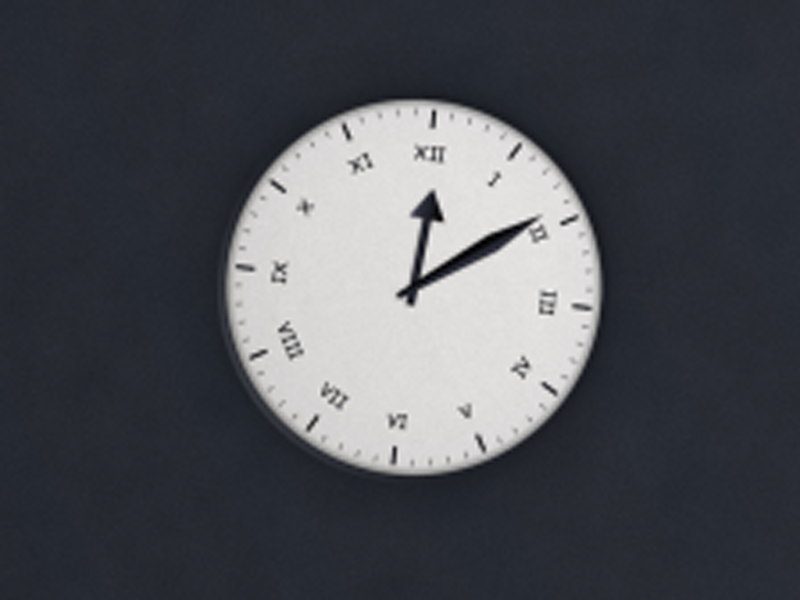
h=12 m=9
